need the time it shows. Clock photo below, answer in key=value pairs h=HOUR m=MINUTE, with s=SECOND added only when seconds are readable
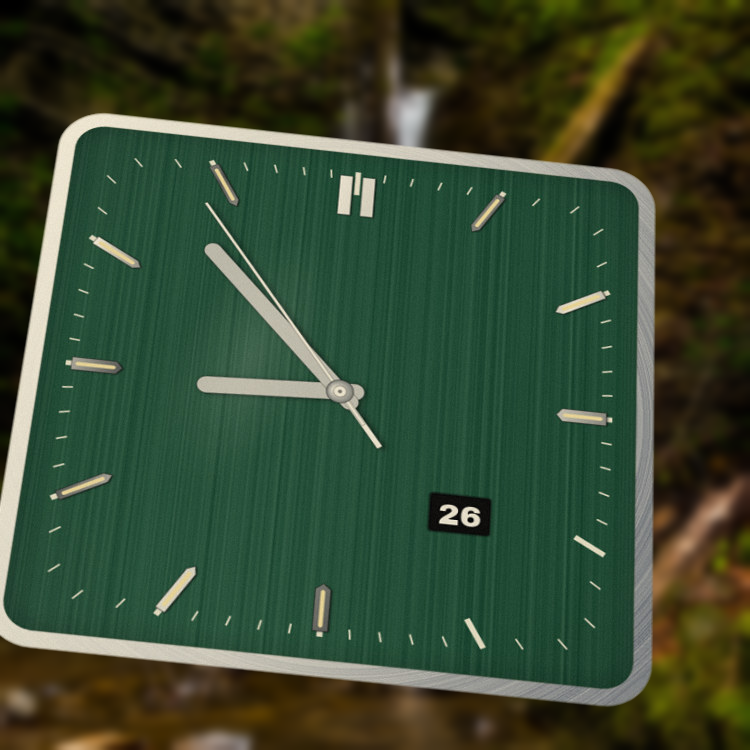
h=8 m=52 s=54
